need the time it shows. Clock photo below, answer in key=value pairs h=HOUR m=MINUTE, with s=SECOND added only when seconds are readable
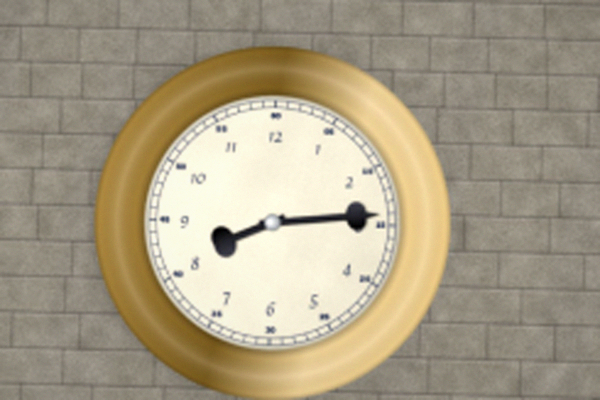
h=8 m=14
